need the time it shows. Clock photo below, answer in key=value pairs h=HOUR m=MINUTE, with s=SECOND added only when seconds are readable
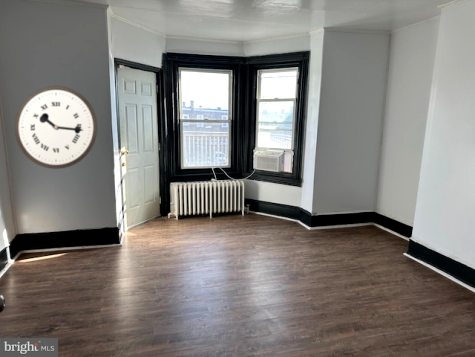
h=10 m=16
